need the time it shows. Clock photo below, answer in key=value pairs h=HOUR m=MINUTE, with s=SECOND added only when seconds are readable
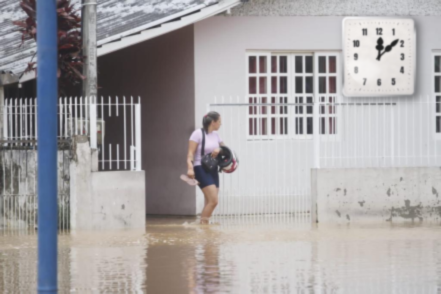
h=12 m=8
